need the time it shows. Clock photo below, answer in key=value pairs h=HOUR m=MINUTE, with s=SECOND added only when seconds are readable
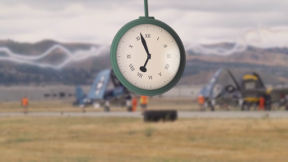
h=6 m=57
